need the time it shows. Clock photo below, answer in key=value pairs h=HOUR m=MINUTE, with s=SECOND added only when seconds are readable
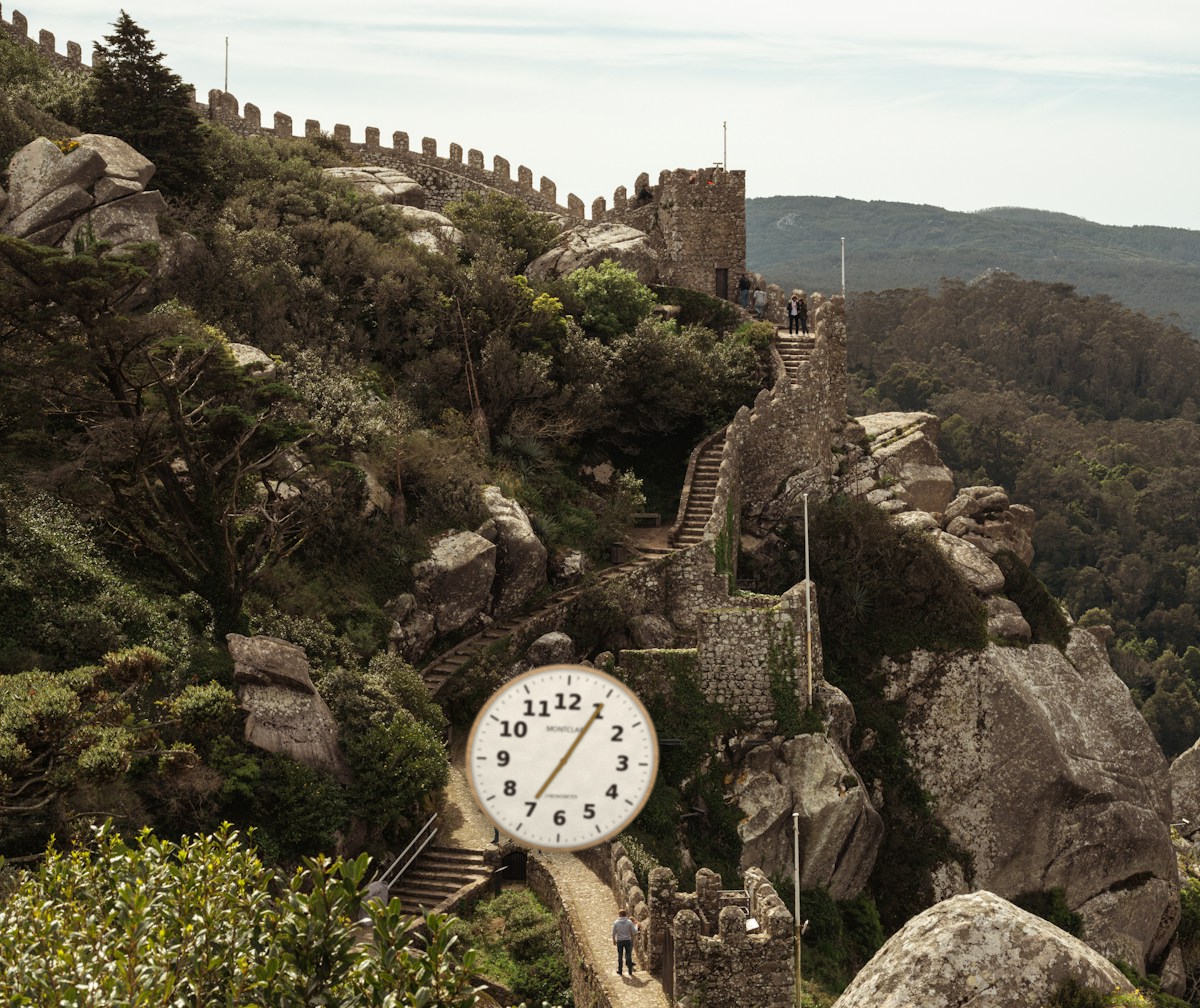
h=7 m=5
